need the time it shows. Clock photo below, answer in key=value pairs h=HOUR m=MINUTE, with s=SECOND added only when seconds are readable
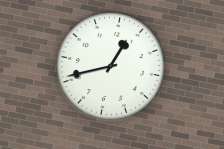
h=12 m=41
